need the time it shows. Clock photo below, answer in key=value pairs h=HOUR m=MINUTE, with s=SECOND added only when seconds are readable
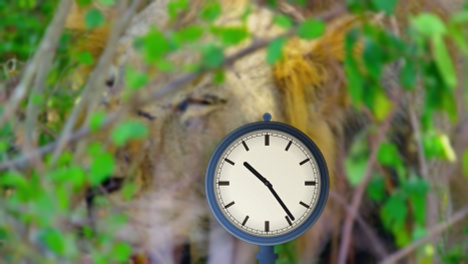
h=10 m=24
